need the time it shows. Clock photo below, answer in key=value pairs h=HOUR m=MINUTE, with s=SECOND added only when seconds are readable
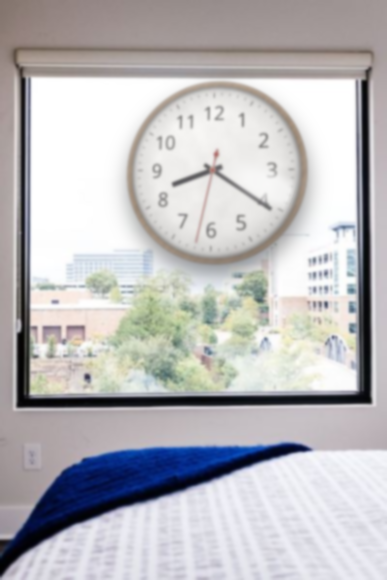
h=8 m=20 s=32
